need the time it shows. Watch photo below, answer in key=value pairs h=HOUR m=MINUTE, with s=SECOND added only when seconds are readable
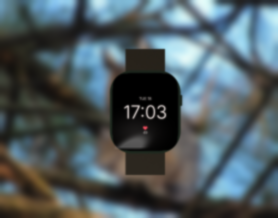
h=17 m=3
